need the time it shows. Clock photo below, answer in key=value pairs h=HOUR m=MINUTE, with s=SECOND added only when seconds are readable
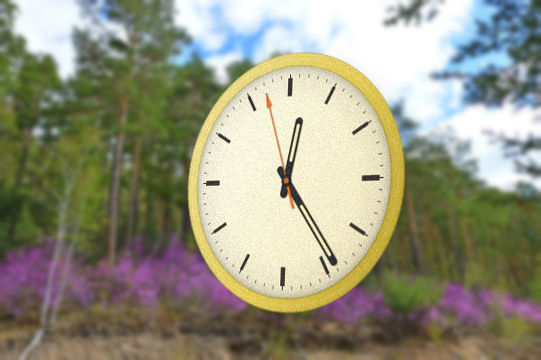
h=12 m=23 s=57
